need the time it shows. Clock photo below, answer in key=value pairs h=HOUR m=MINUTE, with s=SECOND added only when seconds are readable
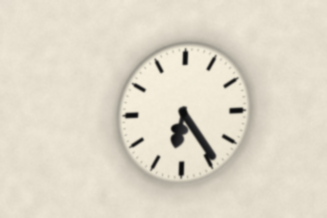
h=6 m=24
